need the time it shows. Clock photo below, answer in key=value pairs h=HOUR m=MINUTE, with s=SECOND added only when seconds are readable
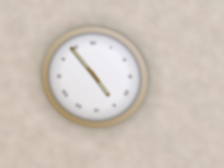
h=4 m=54
